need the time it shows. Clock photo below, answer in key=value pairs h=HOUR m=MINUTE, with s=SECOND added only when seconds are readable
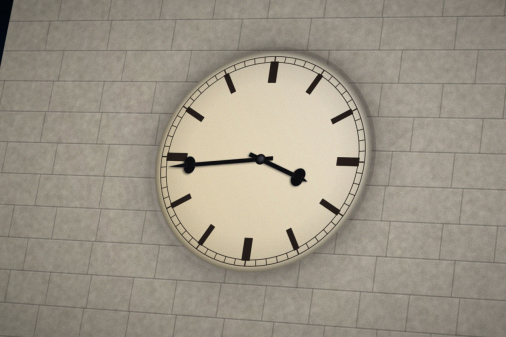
h=3 m=44
